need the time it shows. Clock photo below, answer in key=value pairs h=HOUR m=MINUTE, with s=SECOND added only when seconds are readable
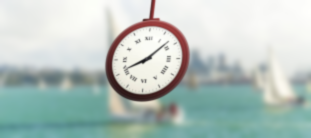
h=8 m=8
